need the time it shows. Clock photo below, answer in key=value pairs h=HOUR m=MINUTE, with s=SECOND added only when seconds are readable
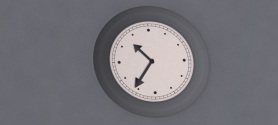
h=10 m=36
